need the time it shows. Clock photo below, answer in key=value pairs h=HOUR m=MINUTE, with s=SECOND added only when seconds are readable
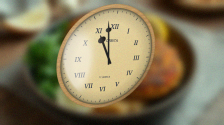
h=10 m=58
